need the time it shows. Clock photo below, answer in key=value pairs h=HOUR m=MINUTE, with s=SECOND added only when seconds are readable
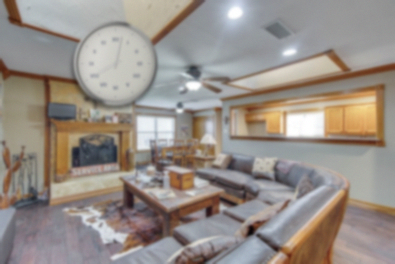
h=8 m=2
